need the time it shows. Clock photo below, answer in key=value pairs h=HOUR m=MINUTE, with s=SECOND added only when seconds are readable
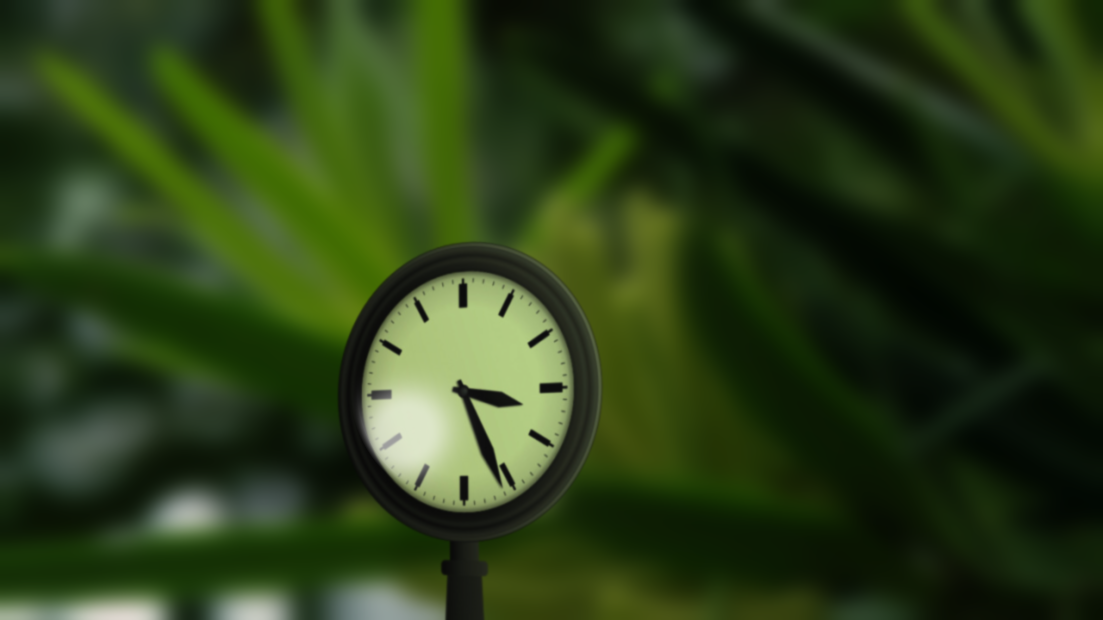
h=3 m=26
